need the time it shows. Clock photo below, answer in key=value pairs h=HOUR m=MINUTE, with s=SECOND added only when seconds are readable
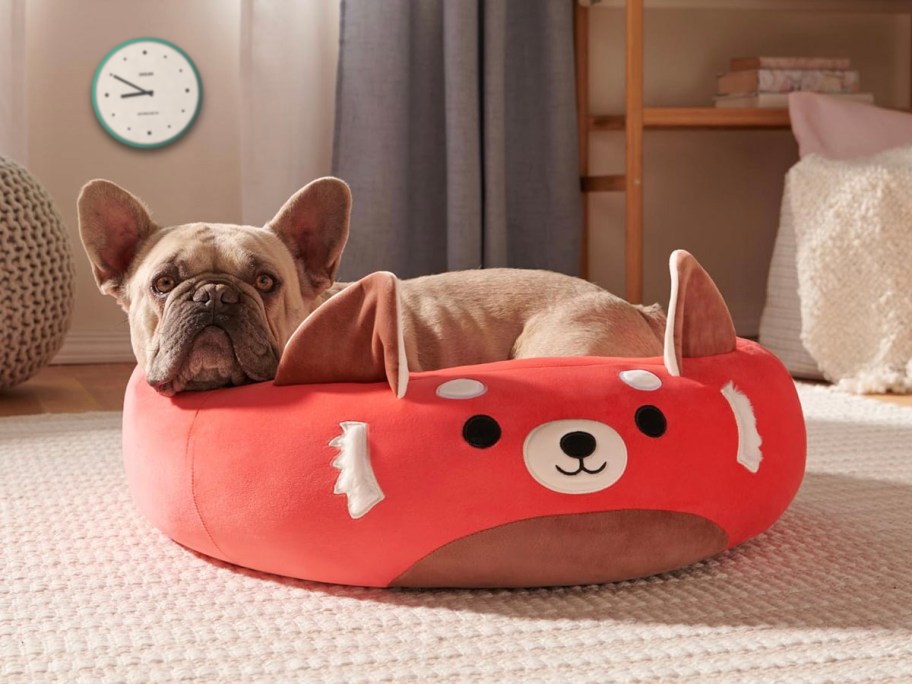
h=8 m=50
